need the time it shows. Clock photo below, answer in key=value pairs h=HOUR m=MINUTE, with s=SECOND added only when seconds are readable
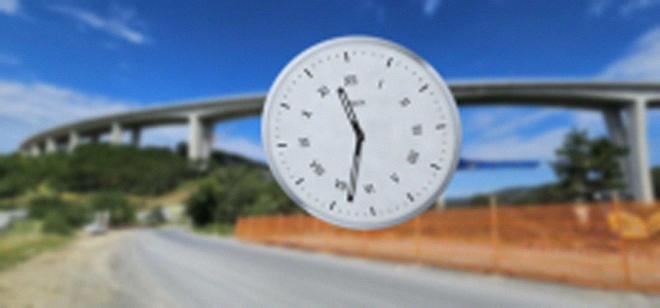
h=11 m=33
